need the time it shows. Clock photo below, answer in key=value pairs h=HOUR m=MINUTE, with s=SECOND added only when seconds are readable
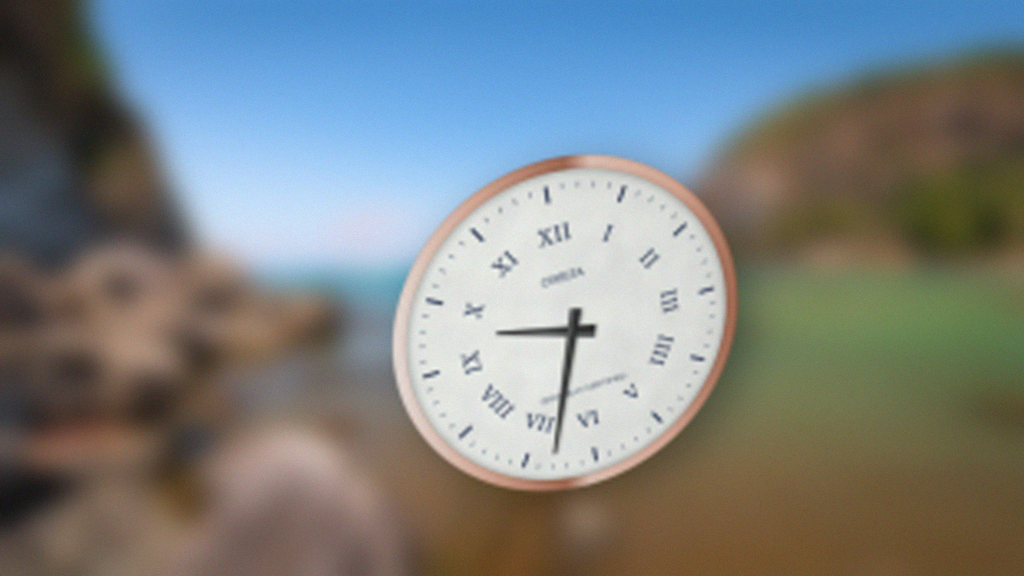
h=9 m=33
